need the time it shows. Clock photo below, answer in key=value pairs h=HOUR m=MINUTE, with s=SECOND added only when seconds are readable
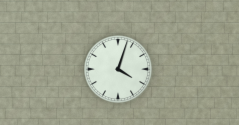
h=4 m=3
